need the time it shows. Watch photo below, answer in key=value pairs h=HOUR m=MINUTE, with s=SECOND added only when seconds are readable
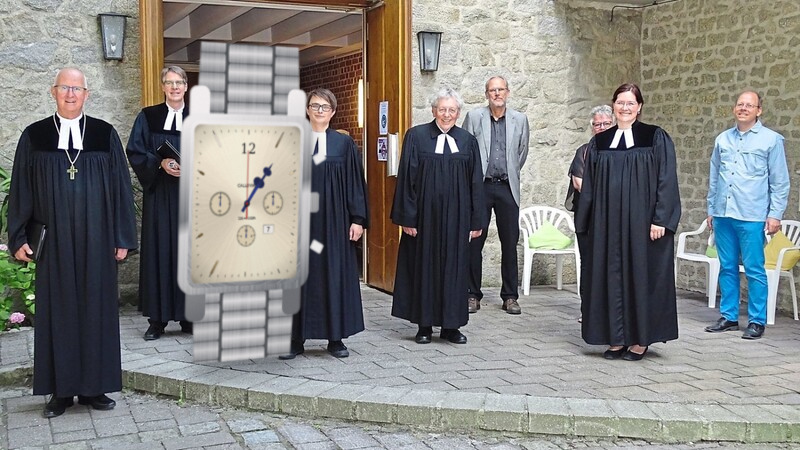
h=1 m=6
